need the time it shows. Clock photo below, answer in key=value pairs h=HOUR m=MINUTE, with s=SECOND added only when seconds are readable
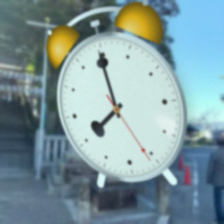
h=7 m=59 s=26
